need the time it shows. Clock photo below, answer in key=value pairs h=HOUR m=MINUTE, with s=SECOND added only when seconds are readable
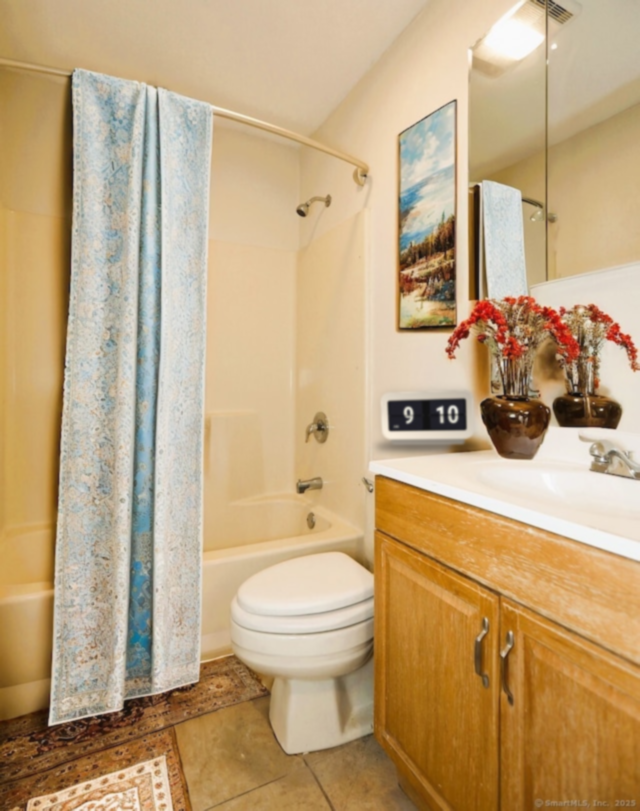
h=9 m=10
